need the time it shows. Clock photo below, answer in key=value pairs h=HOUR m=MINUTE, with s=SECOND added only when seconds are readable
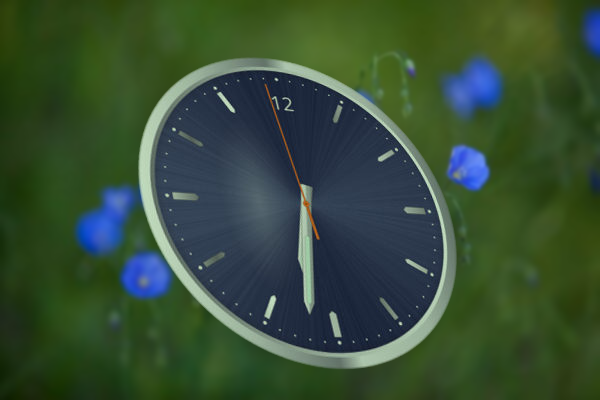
h=6 m=31 s=59
